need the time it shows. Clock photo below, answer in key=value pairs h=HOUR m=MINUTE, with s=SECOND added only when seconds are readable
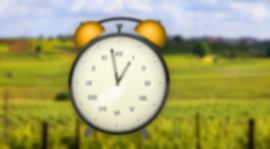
h=12 m=58
